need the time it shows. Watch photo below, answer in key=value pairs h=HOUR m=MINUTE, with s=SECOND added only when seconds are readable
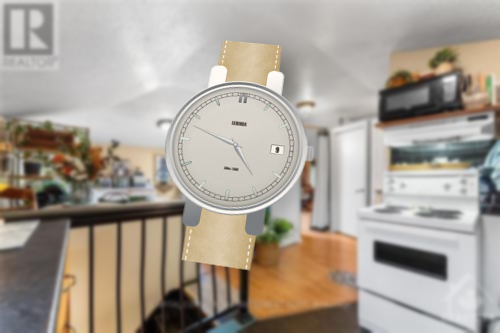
h=4 m=48
